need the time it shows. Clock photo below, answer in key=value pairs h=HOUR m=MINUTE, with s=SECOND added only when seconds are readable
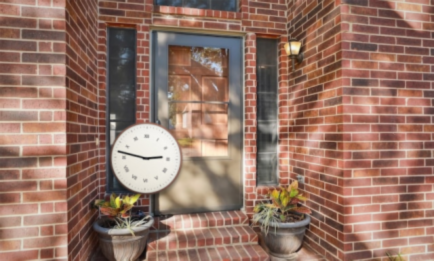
h=2 m=47
